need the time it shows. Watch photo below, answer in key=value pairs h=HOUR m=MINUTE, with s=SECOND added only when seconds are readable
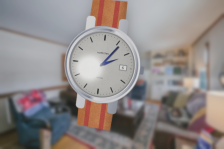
h=2 m=6
